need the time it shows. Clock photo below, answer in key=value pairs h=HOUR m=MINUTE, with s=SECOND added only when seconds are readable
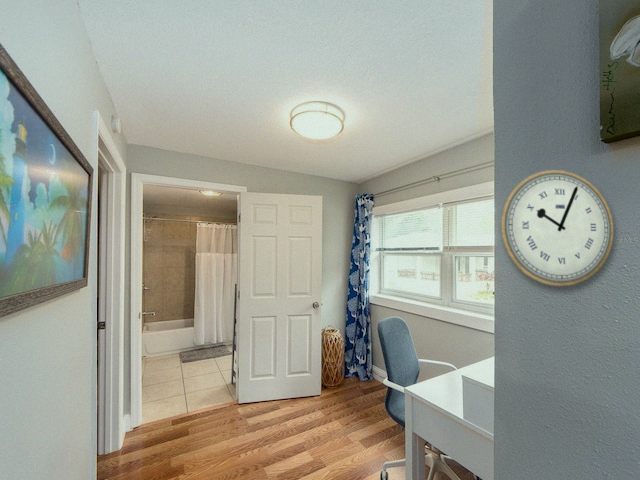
h=10 m=4
